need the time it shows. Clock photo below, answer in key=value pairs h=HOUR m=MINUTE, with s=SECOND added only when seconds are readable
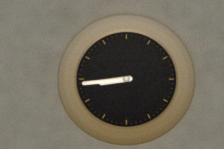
h=8 m=44
